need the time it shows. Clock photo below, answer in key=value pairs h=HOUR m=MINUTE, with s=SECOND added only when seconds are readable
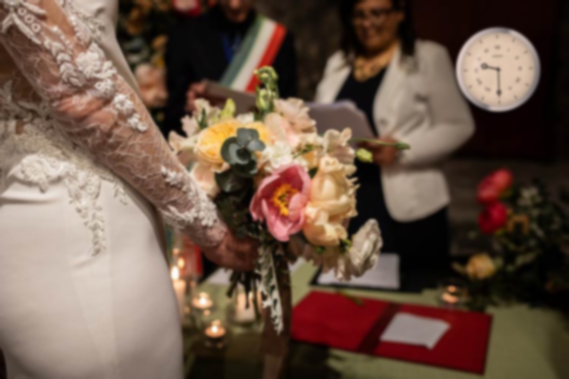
h=9 m=30
